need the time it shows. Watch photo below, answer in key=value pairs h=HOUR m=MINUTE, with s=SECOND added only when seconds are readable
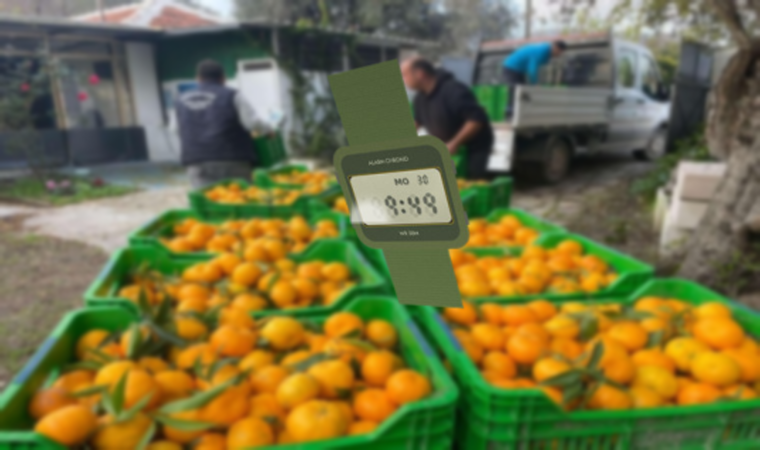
h=9 m=49
